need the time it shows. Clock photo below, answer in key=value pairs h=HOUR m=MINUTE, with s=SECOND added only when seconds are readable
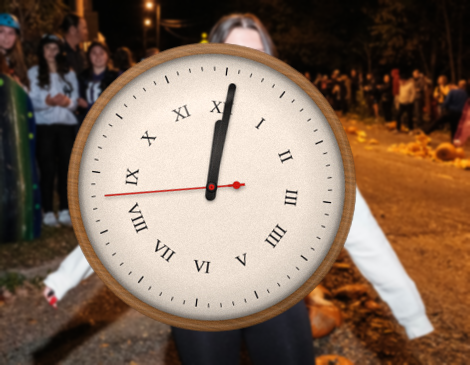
h=12 m=0 s=43
